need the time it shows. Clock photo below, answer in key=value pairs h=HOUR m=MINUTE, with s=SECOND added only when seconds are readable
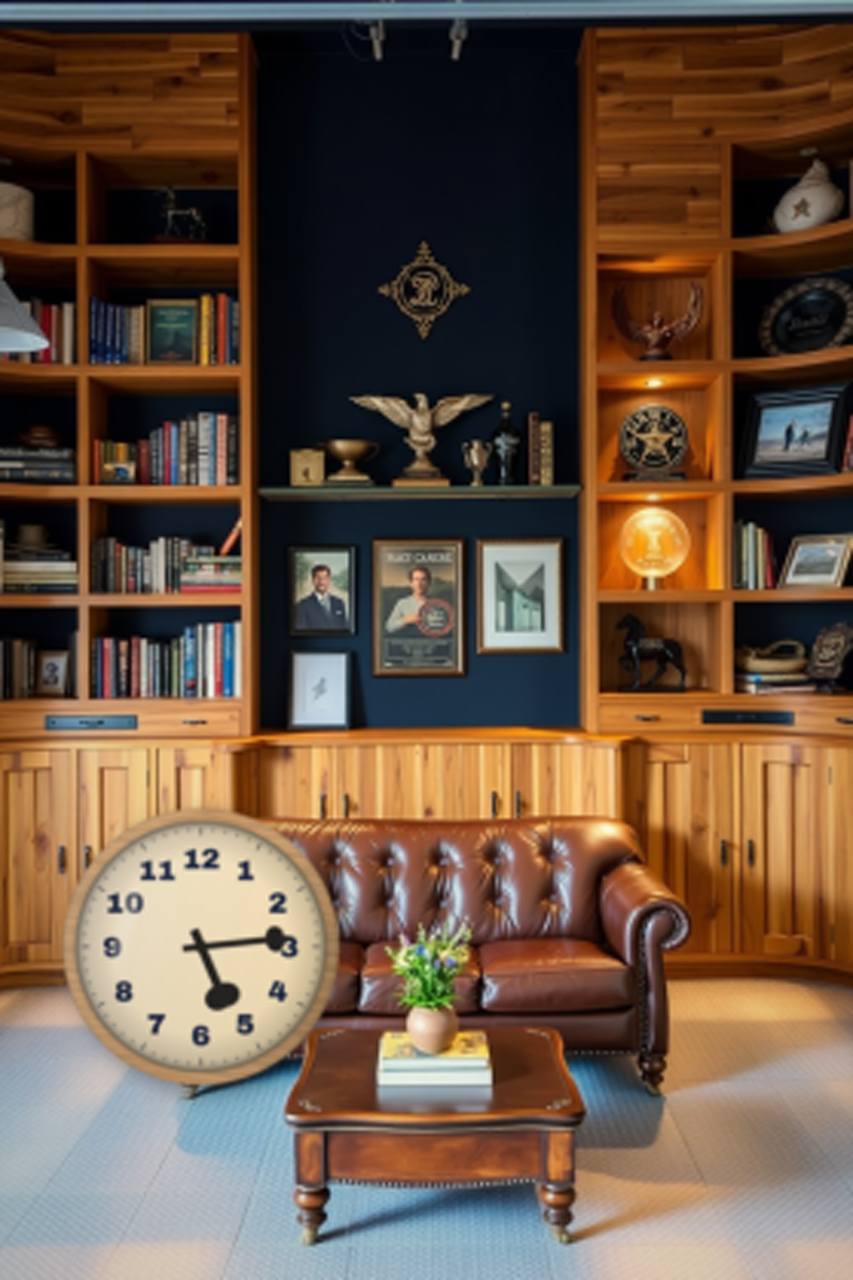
h=5 m=14
